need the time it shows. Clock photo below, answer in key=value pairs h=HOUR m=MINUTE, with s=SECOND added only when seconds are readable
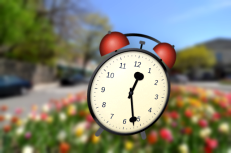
h=12 m=27
